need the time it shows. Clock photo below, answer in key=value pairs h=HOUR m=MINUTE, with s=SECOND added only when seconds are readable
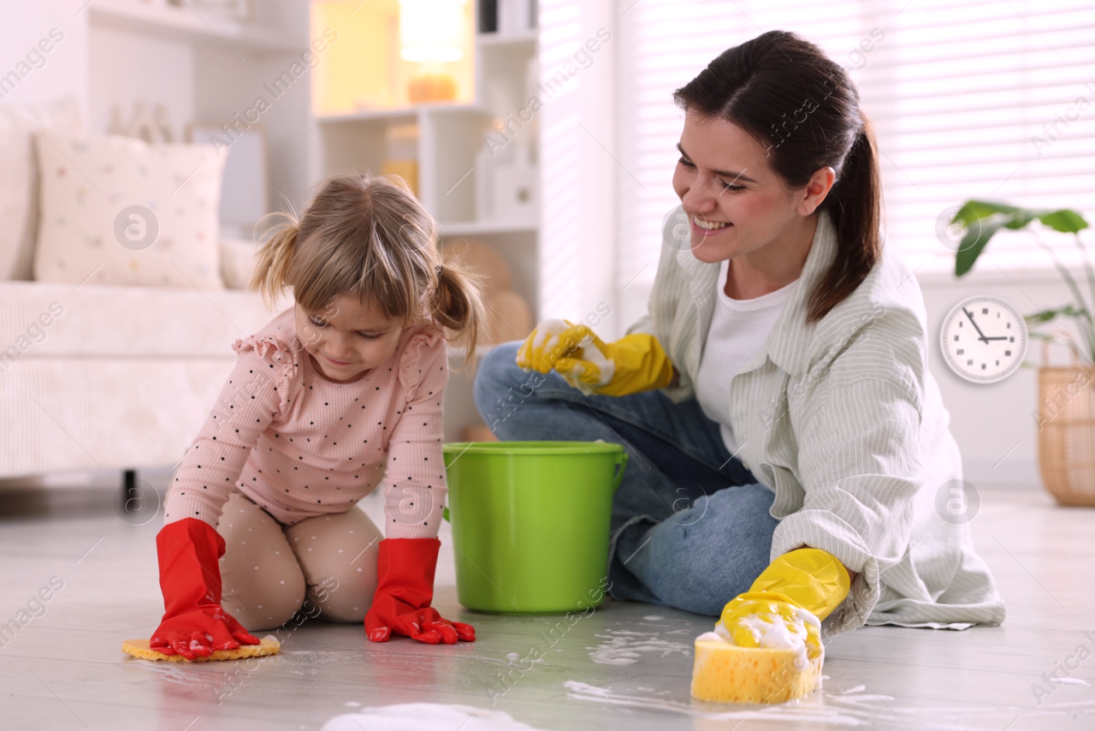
h=2 m=54
